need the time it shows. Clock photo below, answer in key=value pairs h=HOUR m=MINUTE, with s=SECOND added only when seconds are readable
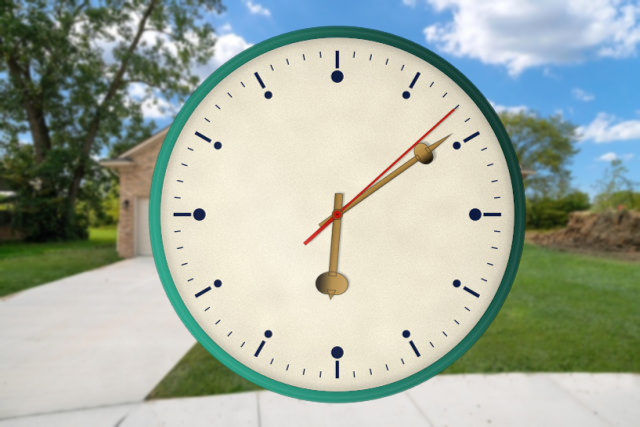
h=6 m=9 s=8
